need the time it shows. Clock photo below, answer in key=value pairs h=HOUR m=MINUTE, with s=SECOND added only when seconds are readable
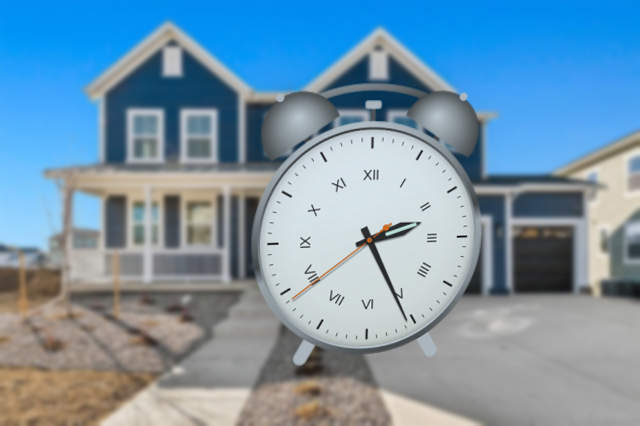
h=2 m=25 s=39
